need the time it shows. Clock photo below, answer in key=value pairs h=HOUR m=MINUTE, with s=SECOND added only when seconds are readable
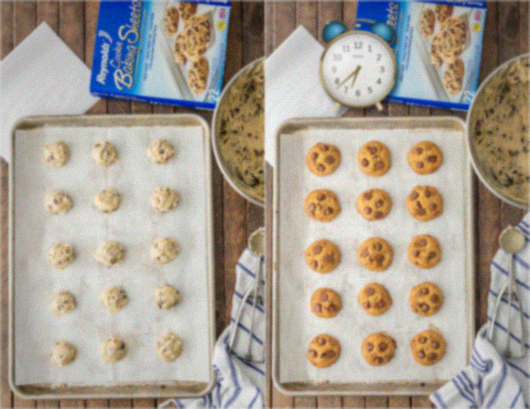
h=6 m=38
